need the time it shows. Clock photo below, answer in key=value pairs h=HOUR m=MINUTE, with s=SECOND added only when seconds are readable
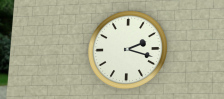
h=2 m=18
